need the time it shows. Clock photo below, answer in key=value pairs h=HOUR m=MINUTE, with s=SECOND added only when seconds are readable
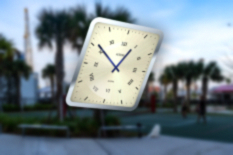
h=12 m=51
